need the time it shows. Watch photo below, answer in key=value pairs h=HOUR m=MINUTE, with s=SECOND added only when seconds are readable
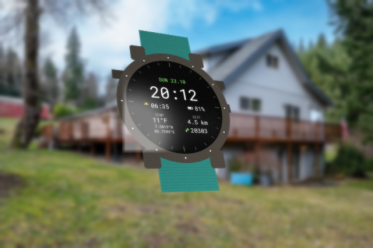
h=20 m=12
